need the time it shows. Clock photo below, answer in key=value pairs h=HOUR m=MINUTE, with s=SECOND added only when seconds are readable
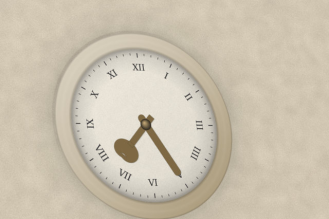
h=7 m=25
